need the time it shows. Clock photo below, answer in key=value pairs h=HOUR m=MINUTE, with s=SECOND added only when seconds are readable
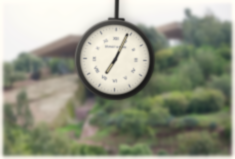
h=7 m=4
